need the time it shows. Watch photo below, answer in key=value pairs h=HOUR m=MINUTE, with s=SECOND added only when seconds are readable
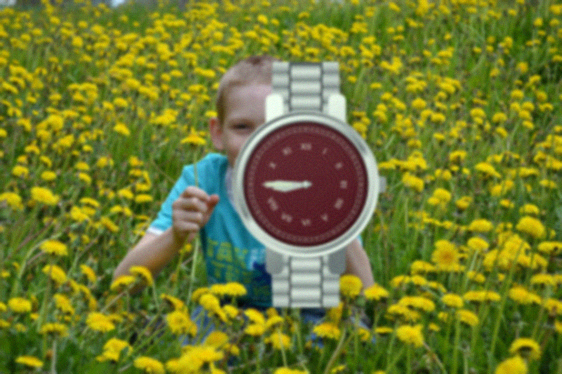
h=8 m=45
